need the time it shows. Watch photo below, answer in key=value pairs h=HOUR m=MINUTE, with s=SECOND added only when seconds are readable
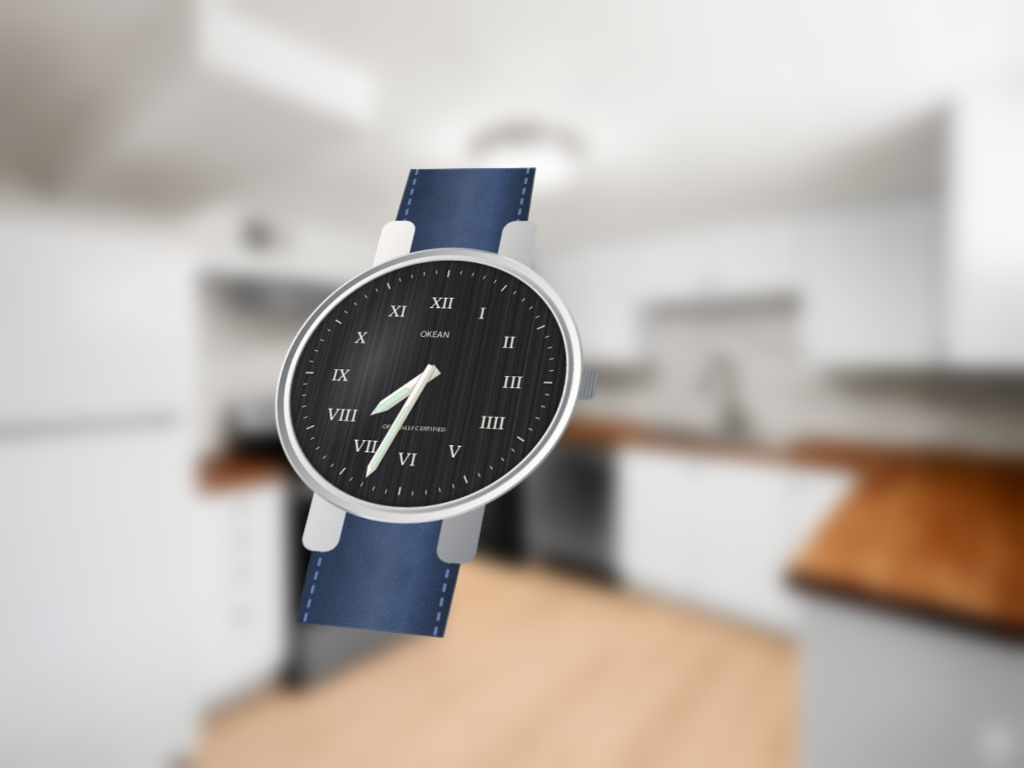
h=7 m=33
